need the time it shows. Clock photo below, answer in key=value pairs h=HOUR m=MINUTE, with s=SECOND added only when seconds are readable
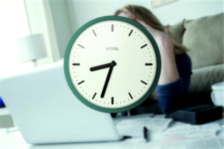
h=8 m=33
